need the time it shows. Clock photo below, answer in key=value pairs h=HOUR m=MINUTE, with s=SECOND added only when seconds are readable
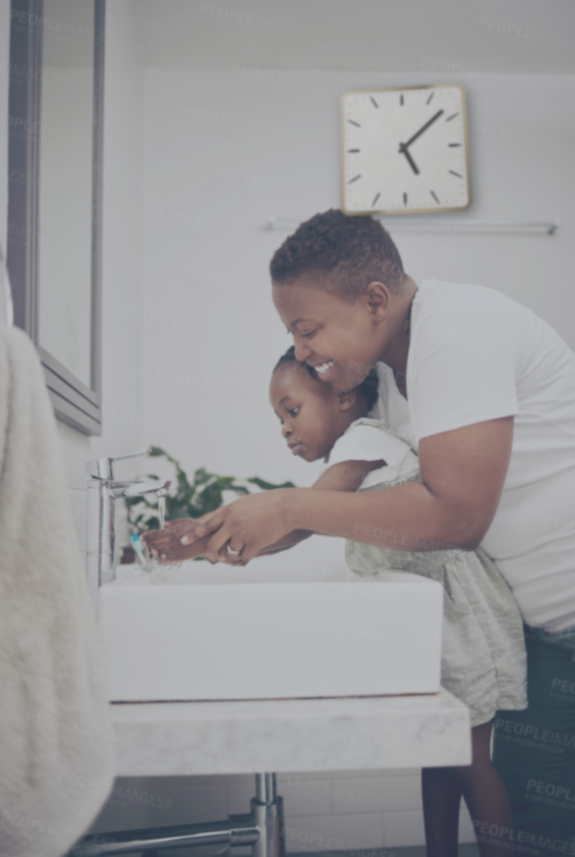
h=5 m=8
